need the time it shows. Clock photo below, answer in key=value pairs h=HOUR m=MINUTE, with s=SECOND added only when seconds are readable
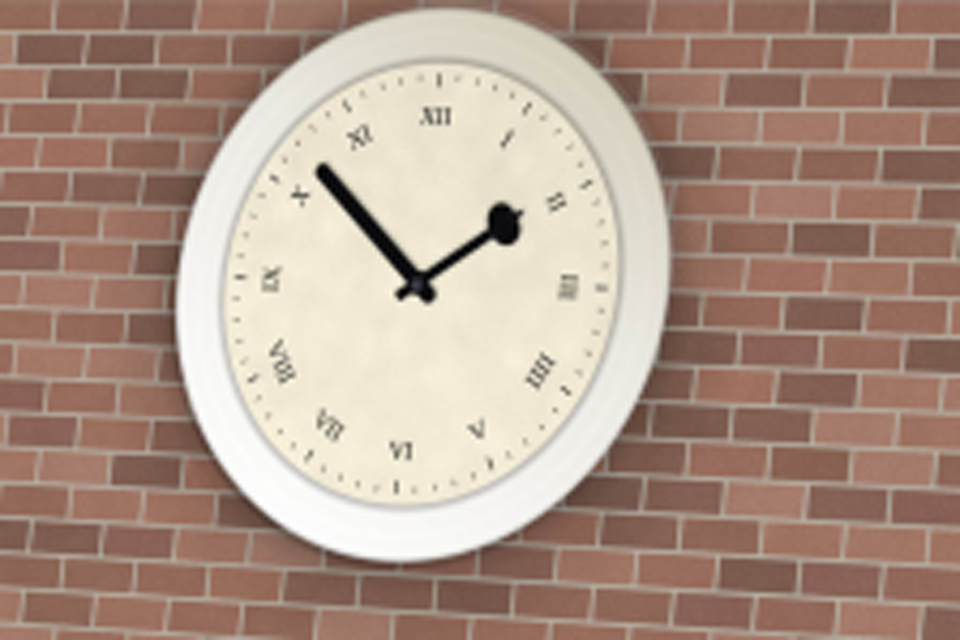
h=1 m=52
